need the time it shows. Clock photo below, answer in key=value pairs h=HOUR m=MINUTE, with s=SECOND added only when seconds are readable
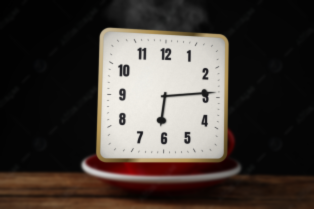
h=6 m=14
